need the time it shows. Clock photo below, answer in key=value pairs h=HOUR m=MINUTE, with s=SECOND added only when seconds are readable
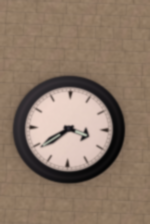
h=3 m=39
